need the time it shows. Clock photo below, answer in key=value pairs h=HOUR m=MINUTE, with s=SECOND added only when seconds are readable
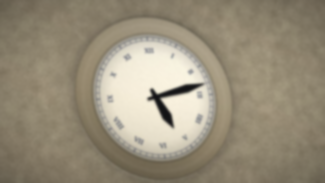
h=5 m=13
